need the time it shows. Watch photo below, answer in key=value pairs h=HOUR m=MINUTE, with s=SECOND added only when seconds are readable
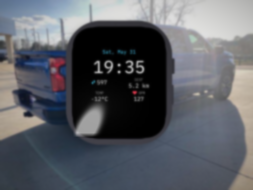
h=19 m=35
